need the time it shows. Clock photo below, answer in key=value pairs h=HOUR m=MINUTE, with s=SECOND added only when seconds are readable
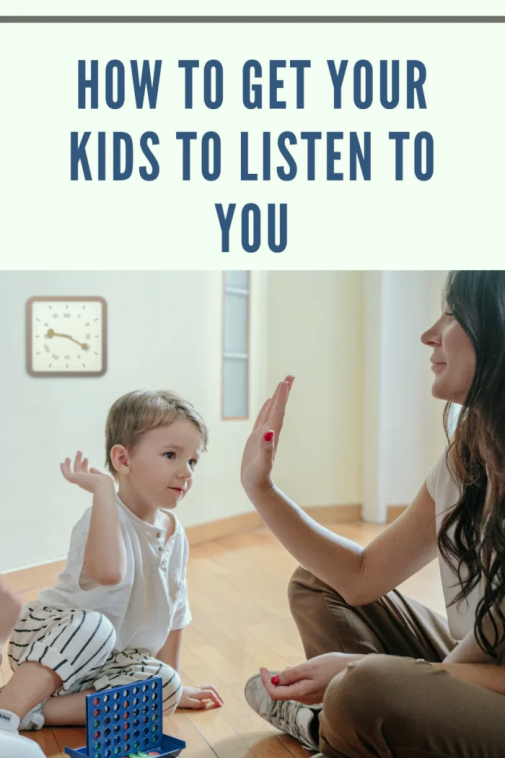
h=9 m=20
